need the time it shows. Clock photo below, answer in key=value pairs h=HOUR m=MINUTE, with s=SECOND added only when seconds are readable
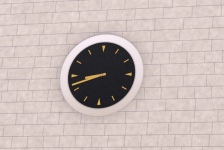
h=8 m=42
